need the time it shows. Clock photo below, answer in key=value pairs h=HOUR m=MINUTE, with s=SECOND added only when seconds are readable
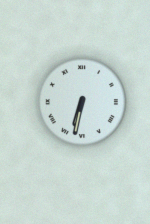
h=6 m=32
